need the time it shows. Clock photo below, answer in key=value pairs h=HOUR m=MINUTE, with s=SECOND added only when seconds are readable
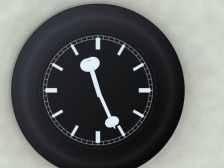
h=11 m=26
